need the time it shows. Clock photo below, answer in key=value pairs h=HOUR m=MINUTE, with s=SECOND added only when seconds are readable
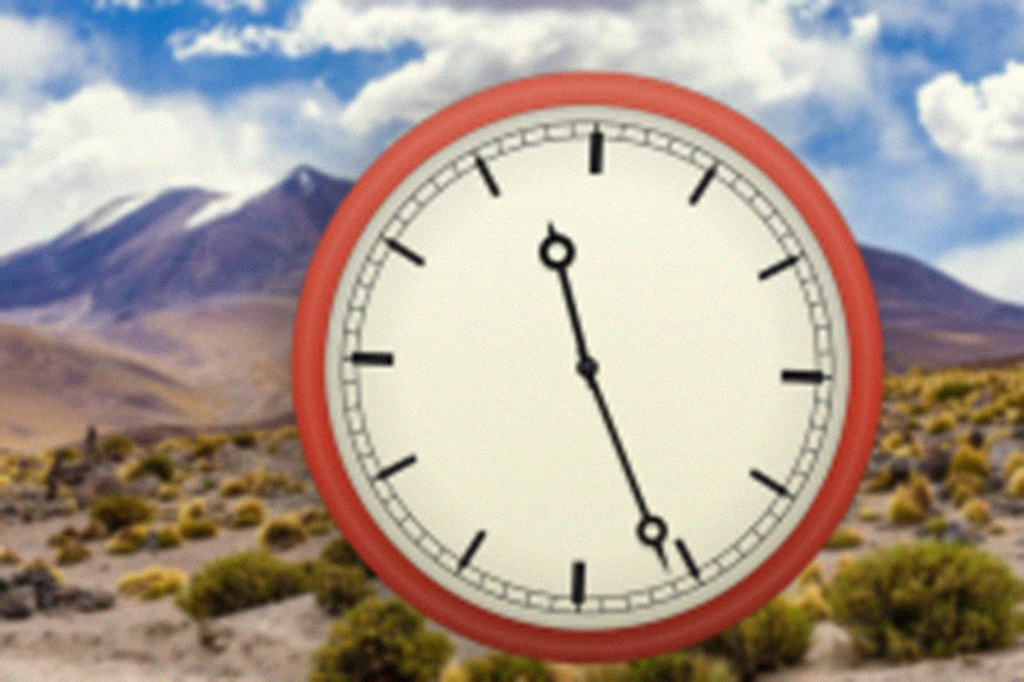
h=11 m=26
